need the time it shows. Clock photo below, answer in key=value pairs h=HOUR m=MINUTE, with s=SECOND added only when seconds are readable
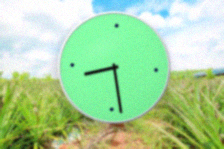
h=8 m=28
